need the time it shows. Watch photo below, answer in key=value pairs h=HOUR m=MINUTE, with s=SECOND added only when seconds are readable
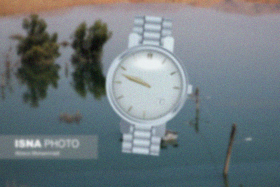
h=9 m=48
